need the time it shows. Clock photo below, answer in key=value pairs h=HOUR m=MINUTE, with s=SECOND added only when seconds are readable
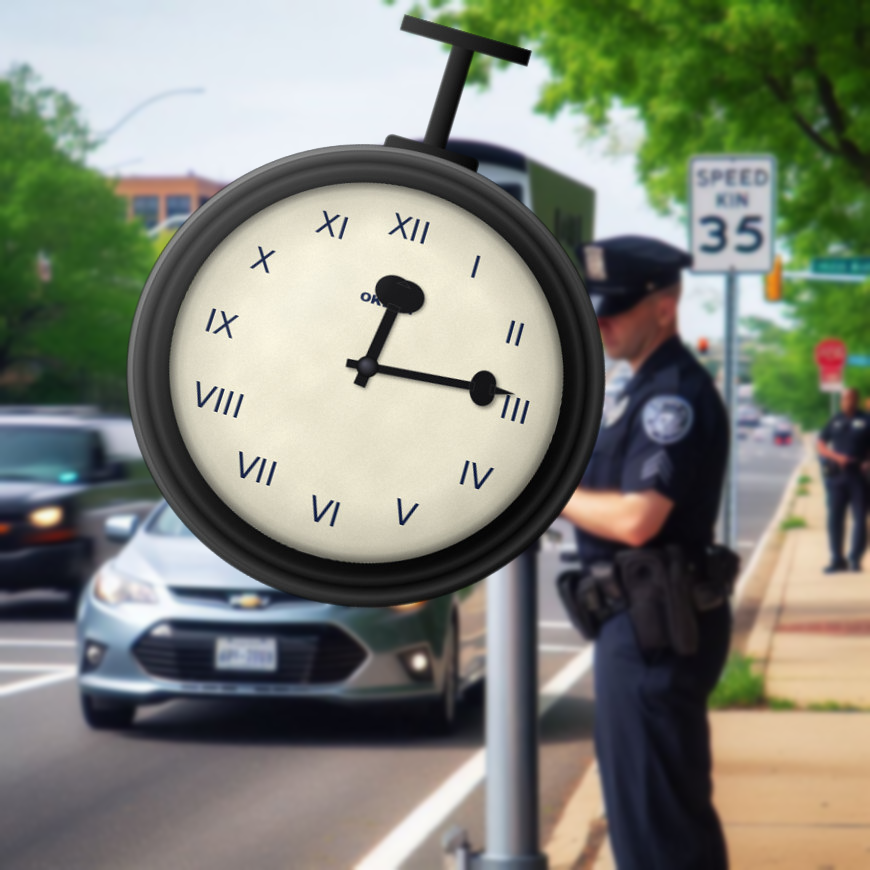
h=12 m=14
